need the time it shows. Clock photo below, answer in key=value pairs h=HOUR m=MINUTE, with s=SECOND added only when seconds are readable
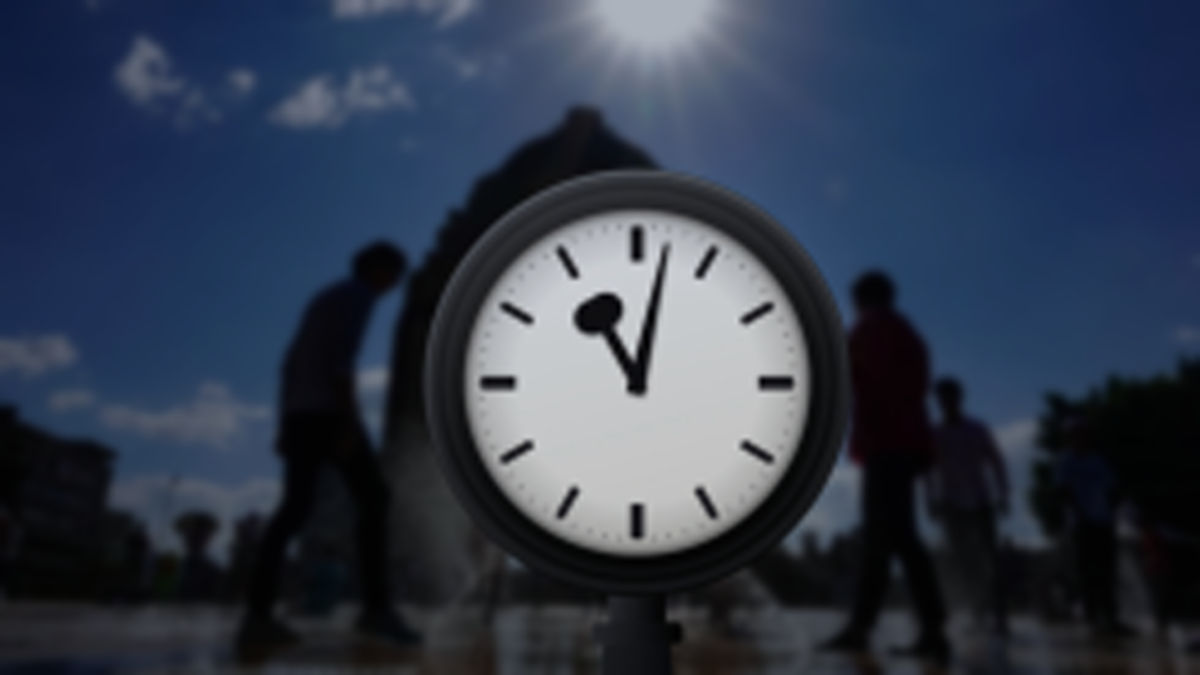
h=11 m=2
